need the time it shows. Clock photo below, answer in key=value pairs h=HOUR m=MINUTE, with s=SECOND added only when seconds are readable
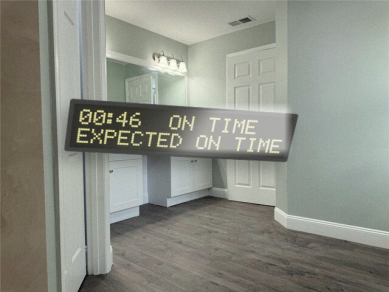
h=0 m=46
